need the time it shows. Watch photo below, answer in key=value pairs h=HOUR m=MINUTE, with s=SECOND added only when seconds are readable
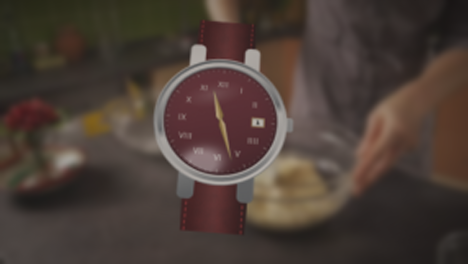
h=11 m=27
